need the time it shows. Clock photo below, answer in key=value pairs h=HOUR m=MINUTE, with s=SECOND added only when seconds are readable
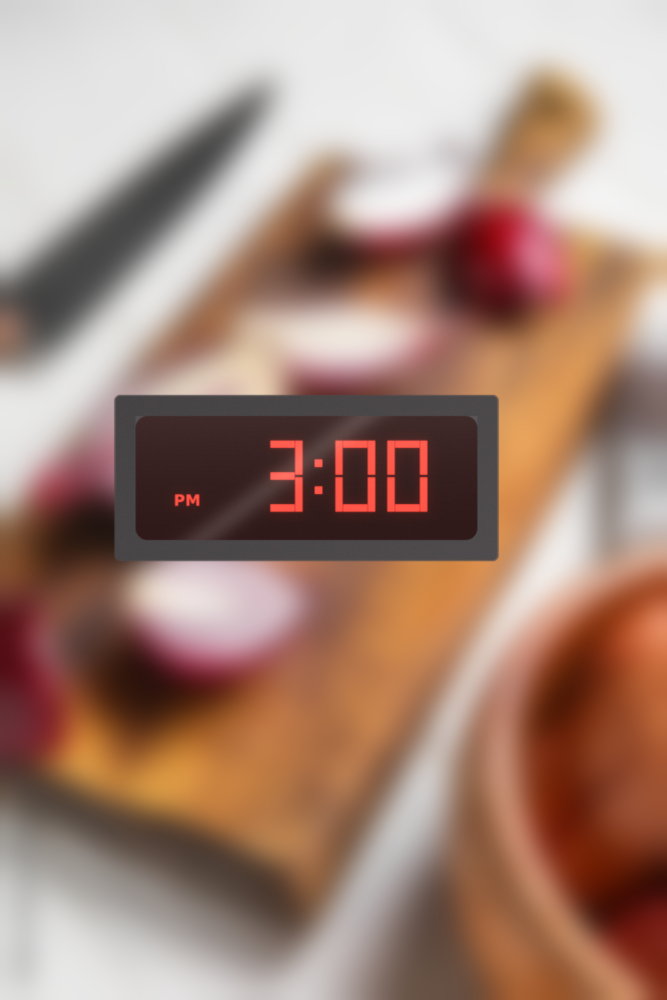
h=3 m=0
